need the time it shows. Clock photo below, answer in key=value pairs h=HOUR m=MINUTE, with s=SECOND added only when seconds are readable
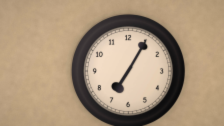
h=7 m=5
